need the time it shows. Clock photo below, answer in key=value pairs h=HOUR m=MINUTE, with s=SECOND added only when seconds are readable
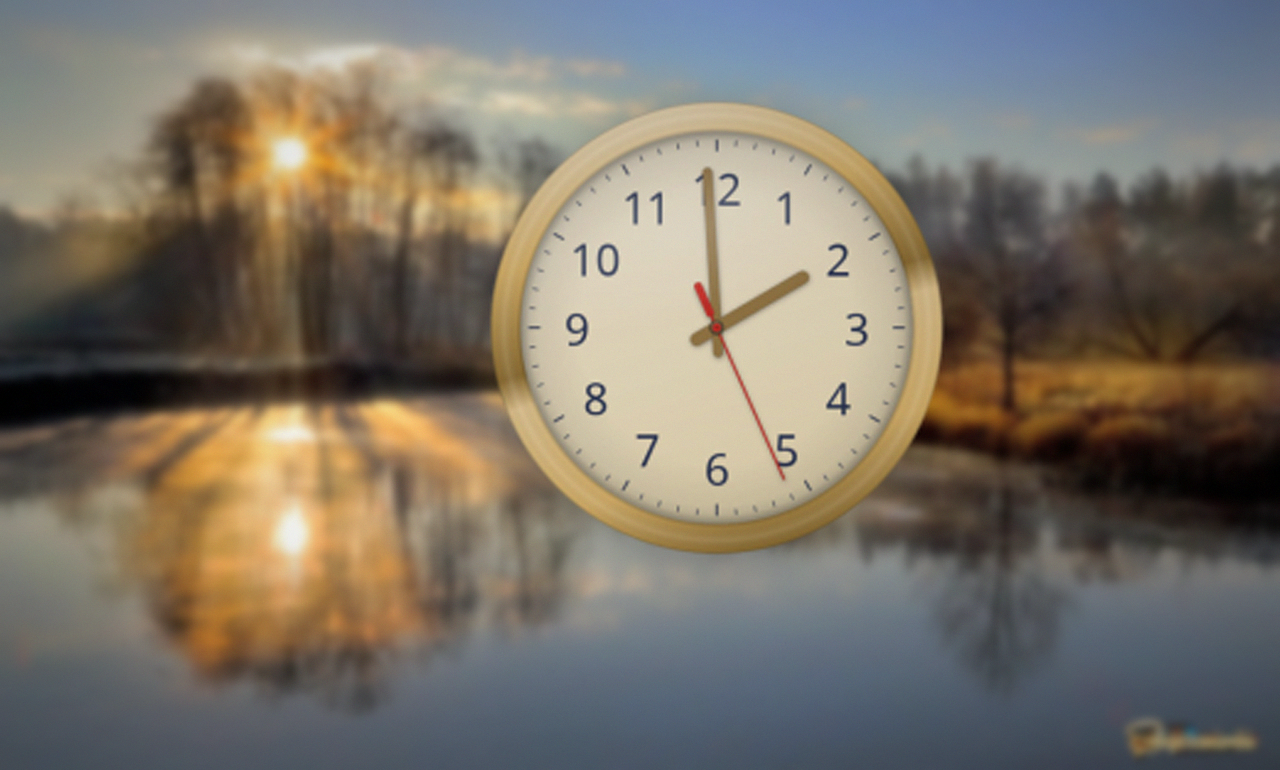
h=1 m=59 s=26
